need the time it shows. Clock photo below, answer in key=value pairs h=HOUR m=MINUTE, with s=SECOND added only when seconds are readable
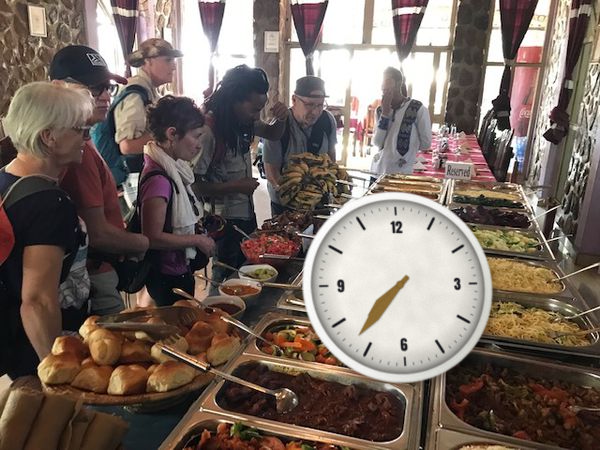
h=7 m=37
